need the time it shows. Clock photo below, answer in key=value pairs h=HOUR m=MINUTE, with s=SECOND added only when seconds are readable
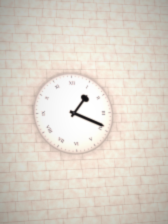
h=1 m=19
